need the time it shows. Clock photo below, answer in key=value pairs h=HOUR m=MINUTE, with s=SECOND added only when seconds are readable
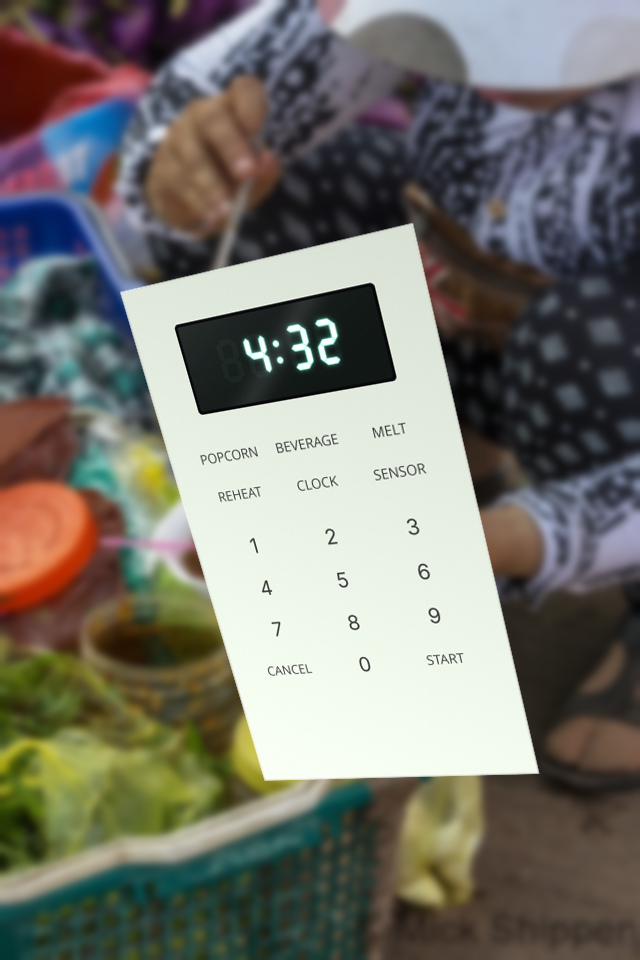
h=4 m=32
